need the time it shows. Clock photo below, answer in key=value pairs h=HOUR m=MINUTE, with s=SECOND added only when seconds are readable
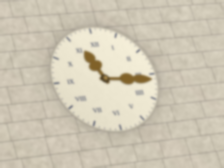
h=11 m=16
